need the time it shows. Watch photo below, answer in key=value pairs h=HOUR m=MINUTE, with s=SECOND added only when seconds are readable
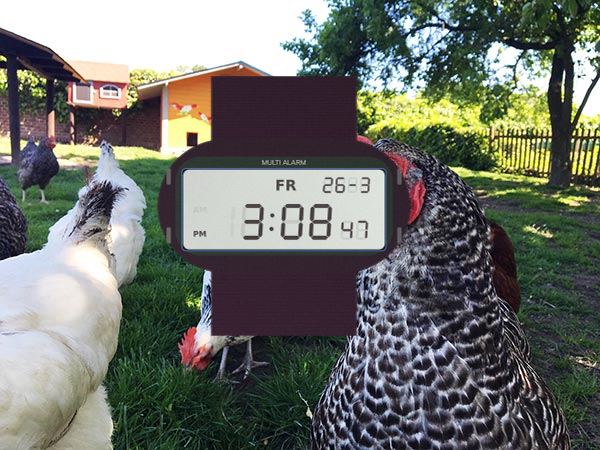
h=3 m=8 s=47
